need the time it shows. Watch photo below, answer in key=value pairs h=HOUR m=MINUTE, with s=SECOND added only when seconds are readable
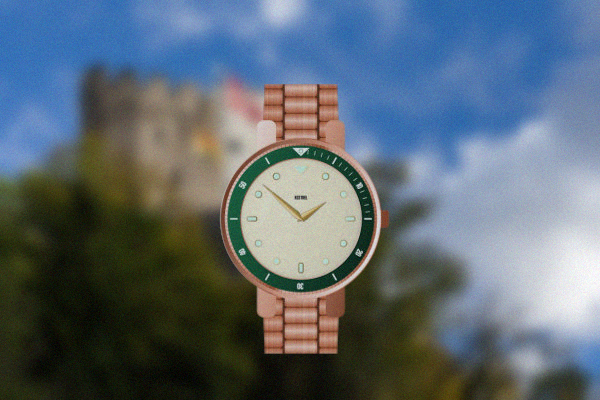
h=1 m=52
